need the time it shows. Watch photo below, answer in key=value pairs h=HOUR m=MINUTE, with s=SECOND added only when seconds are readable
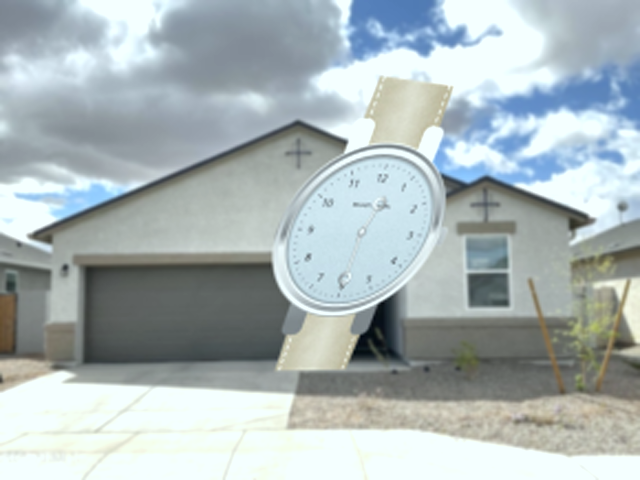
h=12 m=30
